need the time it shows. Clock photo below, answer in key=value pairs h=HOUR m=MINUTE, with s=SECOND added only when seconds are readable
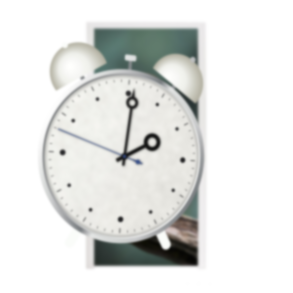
h=2 m=0 s=48
